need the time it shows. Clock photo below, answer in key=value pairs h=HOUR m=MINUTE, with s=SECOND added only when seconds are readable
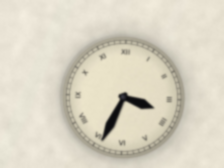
h=3 m=34
